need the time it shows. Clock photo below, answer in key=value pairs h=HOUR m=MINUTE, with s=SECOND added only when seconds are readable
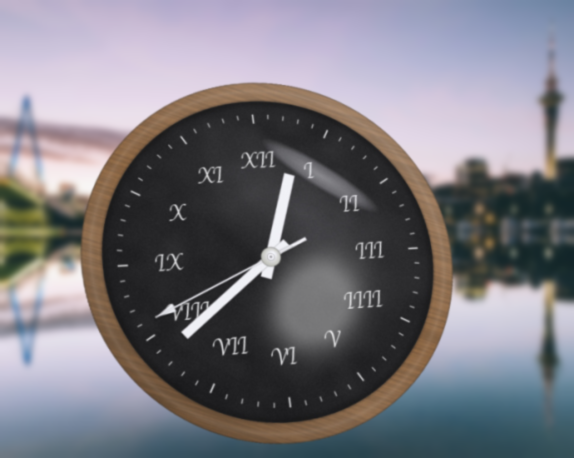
h=12 m=38 s=41
